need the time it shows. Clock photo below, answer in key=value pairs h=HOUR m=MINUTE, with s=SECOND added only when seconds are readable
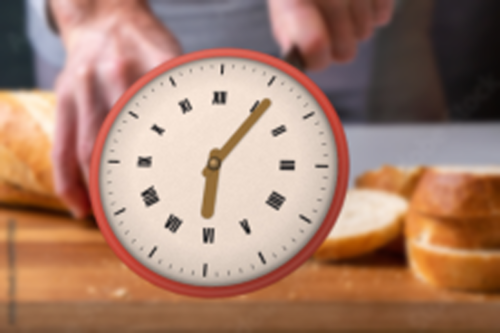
h=6 m=6
